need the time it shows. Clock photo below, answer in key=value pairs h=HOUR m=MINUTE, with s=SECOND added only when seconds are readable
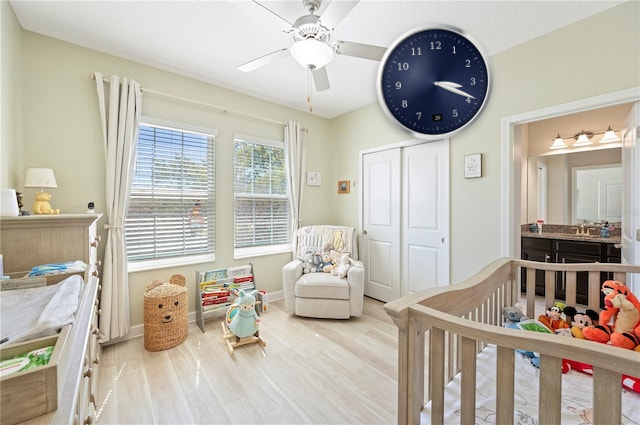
h=3 m=19
